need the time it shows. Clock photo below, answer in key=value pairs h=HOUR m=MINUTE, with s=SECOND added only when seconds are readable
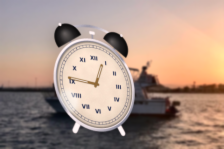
h=12 m=46
